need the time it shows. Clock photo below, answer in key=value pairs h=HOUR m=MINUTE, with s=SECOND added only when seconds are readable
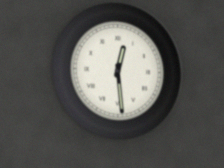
h=12 m=29
